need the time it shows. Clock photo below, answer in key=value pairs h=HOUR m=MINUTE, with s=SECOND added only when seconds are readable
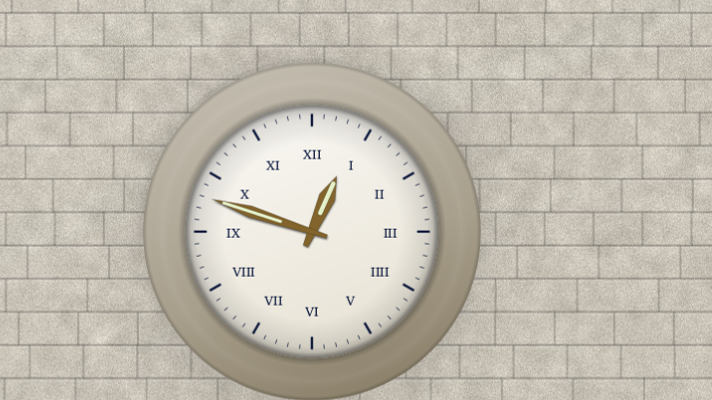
h=12 m=48
